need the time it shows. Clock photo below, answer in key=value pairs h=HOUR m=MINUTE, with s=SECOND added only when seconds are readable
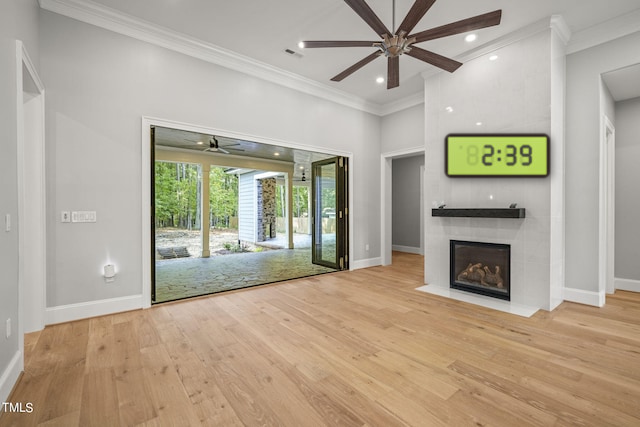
h=2 m=39
